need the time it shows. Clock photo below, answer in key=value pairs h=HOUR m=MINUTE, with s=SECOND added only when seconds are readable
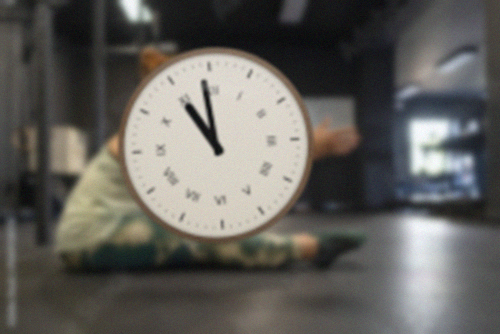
h=10 m=59
